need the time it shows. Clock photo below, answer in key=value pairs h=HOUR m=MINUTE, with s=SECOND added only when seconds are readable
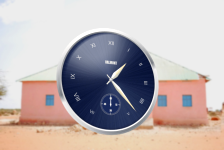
h=1 m=23
